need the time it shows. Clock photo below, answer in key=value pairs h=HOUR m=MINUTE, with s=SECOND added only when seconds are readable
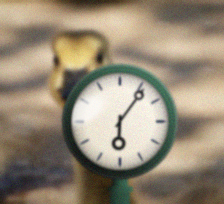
h=6 m=6
